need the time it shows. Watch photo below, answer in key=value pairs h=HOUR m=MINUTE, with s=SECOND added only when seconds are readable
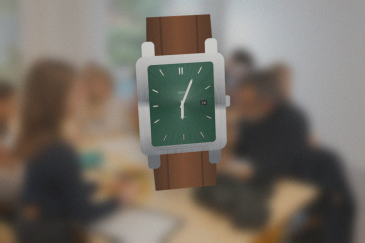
h=6 m=4
